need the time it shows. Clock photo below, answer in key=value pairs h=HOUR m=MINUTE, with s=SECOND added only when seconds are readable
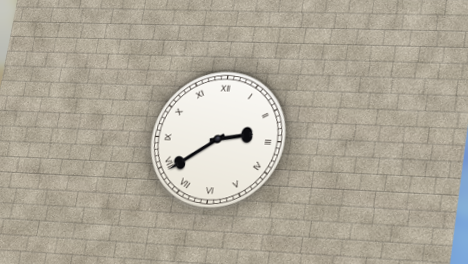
h=2 m=39
